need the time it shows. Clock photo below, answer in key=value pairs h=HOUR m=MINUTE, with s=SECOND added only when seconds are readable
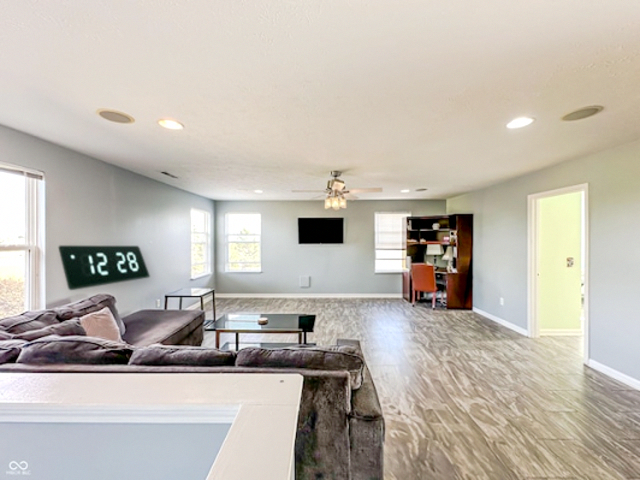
h=12 m=28
